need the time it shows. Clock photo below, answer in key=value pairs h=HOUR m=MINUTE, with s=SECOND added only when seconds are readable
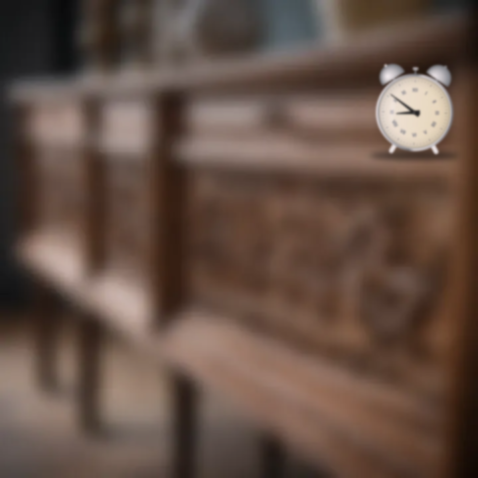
h=8 m=51
